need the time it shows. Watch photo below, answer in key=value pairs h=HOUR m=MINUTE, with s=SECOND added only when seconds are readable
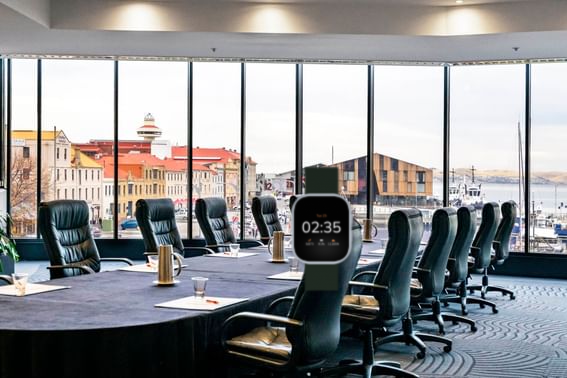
h=2 m=35
